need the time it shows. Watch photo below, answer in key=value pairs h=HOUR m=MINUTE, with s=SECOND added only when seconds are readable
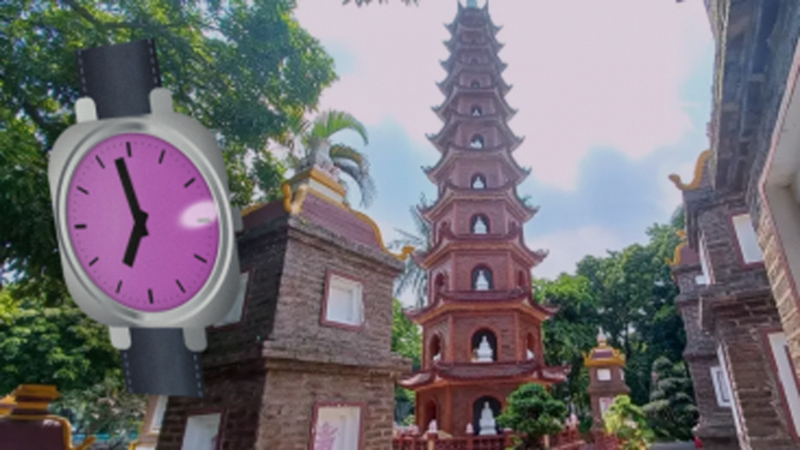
h=6 m=58
